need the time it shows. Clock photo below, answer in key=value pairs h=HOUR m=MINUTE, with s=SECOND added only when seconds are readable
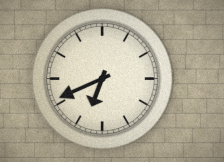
h=6 m=41
